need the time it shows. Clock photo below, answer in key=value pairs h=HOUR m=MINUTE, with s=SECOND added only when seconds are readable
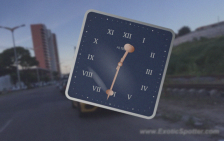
h=12 m=31
